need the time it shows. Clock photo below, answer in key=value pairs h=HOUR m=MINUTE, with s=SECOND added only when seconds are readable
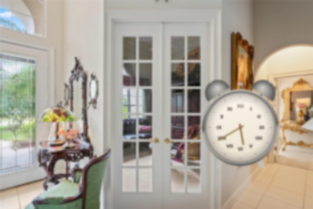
h=5 m=40
